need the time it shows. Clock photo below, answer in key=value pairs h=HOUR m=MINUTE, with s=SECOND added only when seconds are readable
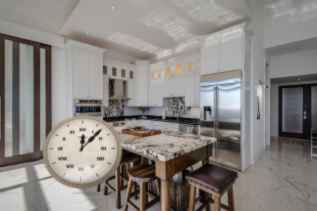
h=12 m=7
